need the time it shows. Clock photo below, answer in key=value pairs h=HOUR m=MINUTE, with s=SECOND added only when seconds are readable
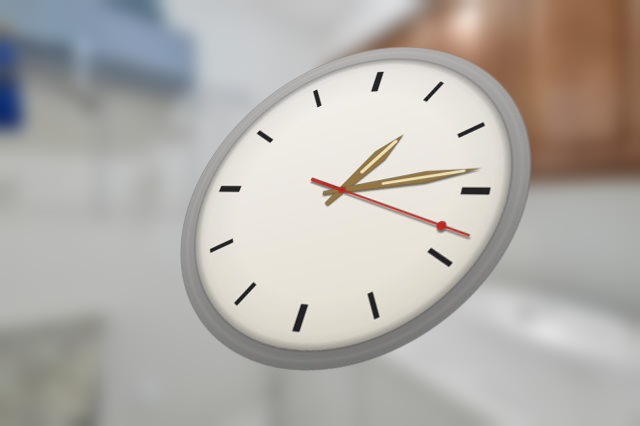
h=1 m=13 s=18
